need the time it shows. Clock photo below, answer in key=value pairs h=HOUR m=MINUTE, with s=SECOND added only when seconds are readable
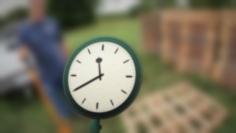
h=11 m=40
